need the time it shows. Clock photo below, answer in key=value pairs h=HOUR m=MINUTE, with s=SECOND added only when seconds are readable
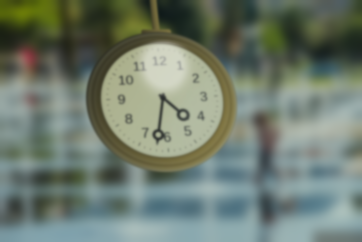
h=4 m=32
